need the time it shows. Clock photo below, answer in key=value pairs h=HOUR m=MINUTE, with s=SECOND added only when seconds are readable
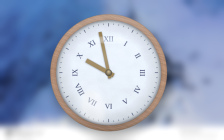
h=9 m=58
